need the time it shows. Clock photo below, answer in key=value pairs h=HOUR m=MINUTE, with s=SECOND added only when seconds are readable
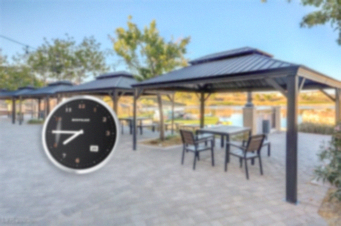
h=7 m=45
